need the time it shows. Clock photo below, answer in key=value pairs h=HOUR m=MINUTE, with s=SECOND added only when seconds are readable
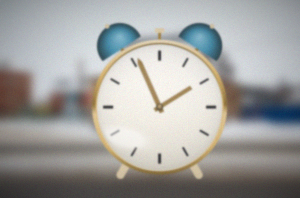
h=1 m=56
